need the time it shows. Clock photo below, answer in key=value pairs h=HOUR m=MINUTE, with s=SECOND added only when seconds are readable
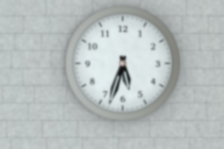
h=5 m=33
